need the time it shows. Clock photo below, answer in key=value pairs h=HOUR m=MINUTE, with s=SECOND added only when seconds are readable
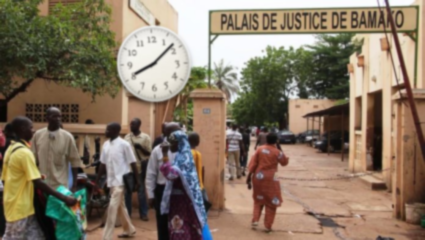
h=8 m=8
